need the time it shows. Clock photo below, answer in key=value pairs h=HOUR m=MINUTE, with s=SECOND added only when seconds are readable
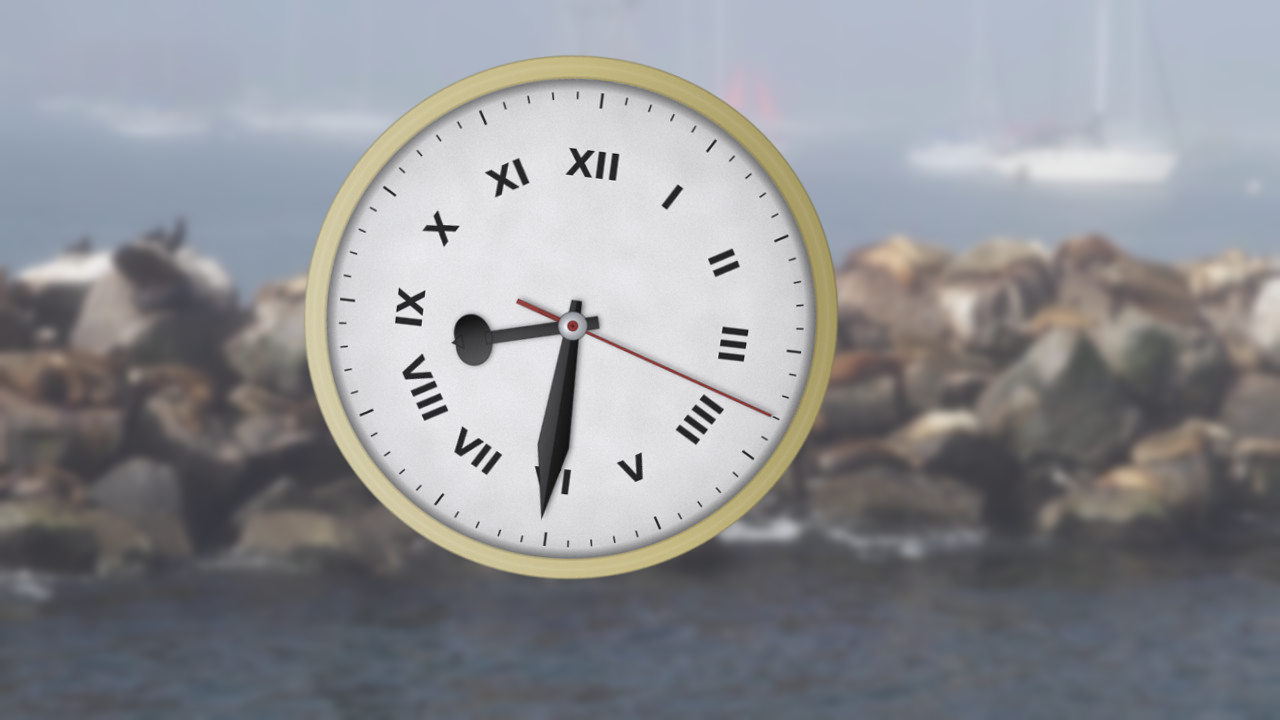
h=8 m=30 s=18
